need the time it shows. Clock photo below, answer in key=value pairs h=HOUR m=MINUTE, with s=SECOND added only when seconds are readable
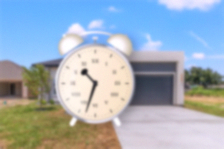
h=10 m=33
